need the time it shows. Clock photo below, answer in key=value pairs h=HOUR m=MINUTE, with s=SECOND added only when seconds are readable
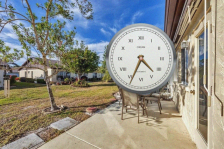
h=4 m=34
